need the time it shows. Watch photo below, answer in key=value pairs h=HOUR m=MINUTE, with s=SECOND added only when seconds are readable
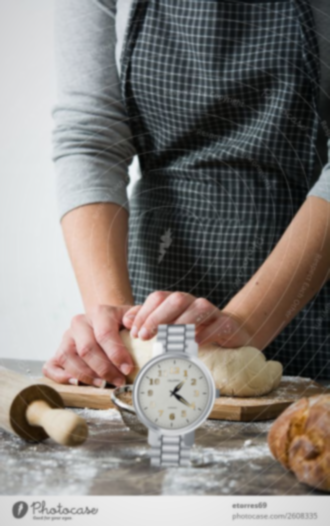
h=1 m=21
